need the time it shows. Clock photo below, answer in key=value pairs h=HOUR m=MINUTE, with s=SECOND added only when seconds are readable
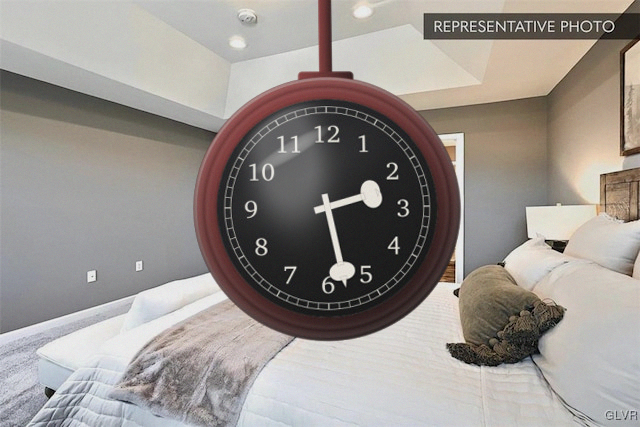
h=2 m=28
